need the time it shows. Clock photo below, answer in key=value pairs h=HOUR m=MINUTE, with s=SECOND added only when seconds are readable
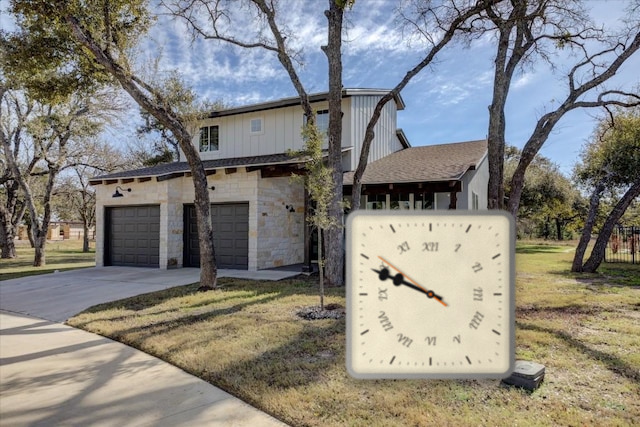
h=9 m=48 s=51
